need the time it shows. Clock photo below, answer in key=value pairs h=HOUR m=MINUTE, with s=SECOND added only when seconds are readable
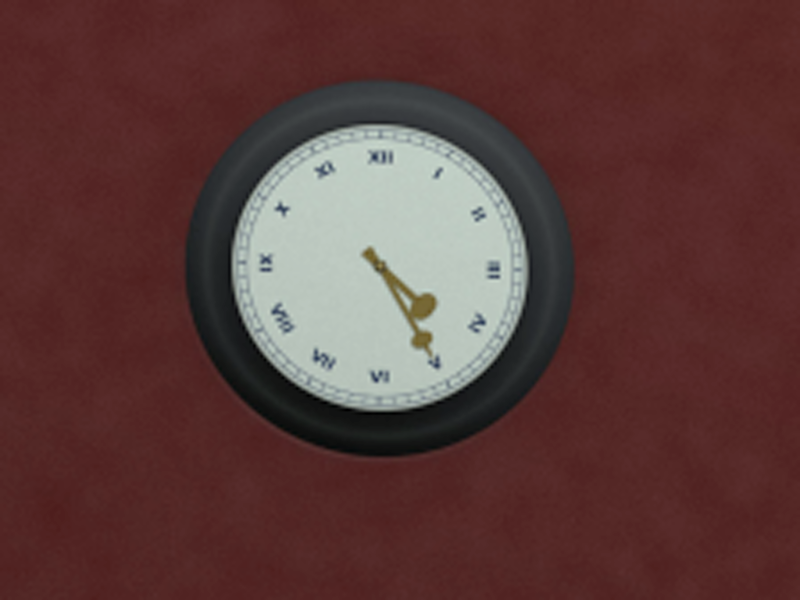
h=4 m=25
